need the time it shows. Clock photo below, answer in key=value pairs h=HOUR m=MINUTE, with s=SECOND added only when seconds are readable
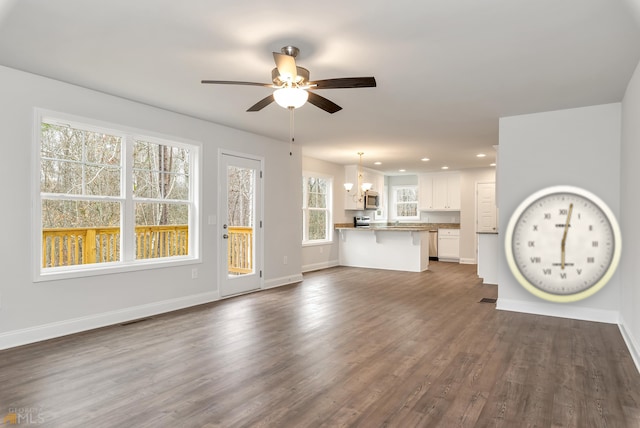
h=6 m=2
